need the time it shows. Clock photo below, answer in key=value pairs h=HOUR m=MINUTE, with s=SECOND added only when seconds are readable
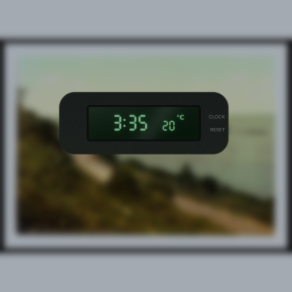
h=3 m=35
